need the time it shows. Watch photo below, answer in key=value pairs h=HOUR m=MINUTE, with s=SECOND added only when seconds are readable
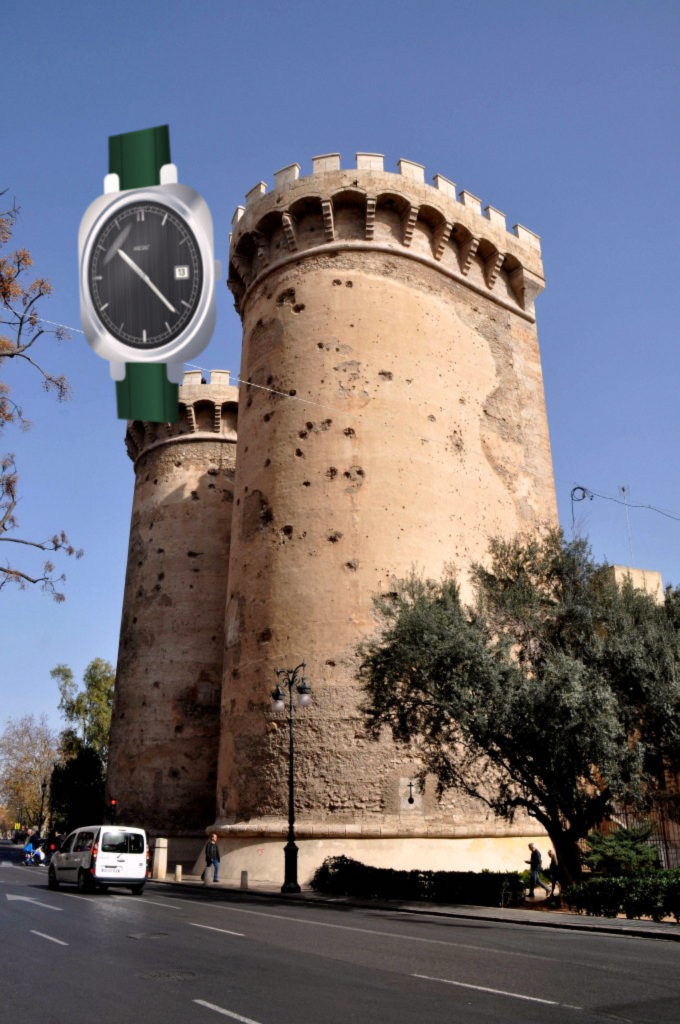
h=10 m=22 s=22
